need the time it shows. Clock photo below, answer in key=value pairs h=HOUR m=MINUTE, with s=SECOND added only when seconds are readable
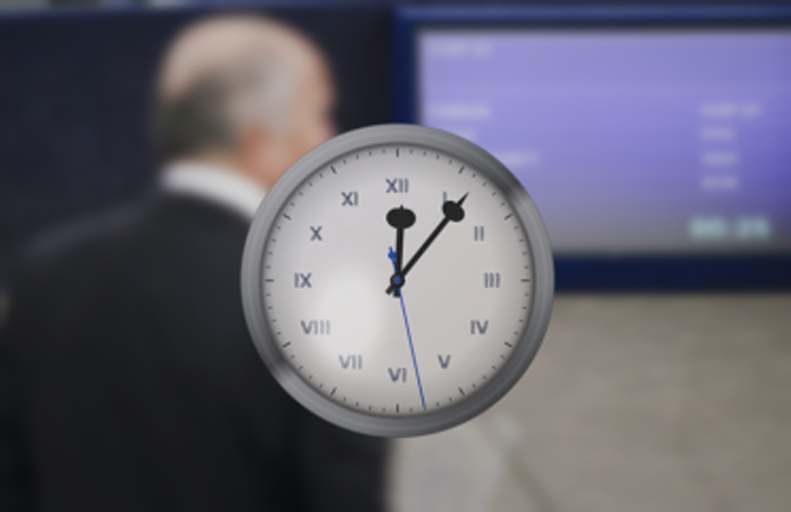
h=12 m=6 s=28
